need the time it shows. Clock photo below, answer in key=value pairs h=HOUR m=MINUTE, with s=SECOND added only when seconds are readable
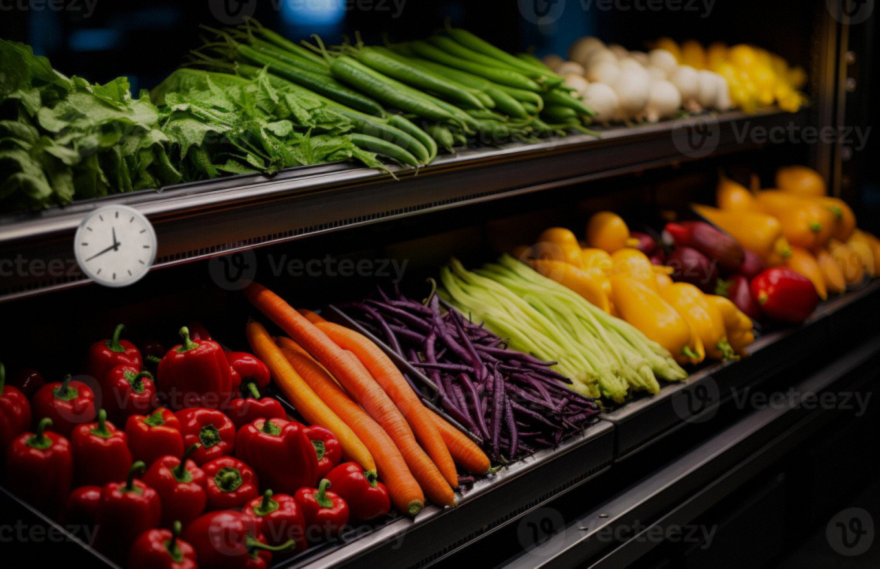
h=11 m=40
